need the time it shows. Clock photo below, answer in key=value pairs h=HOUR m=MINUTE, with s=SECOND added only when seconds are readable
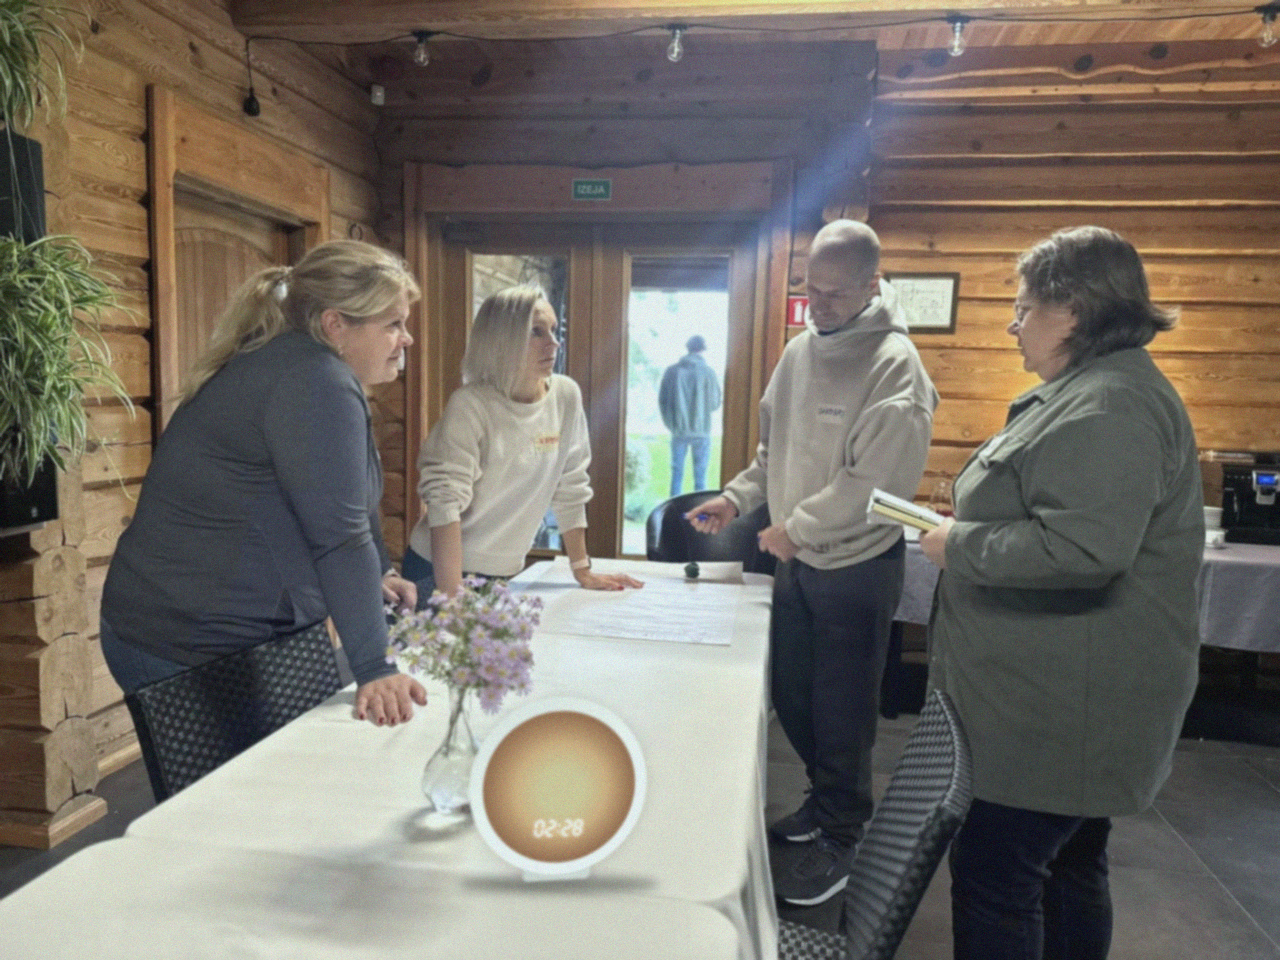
h=2 m=28
